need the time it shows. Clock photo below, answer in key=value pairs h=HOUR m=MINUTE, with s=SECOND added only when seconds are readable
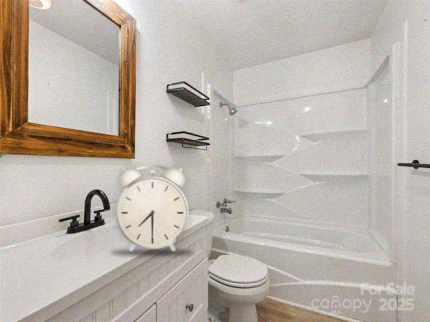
h=7 m=30
